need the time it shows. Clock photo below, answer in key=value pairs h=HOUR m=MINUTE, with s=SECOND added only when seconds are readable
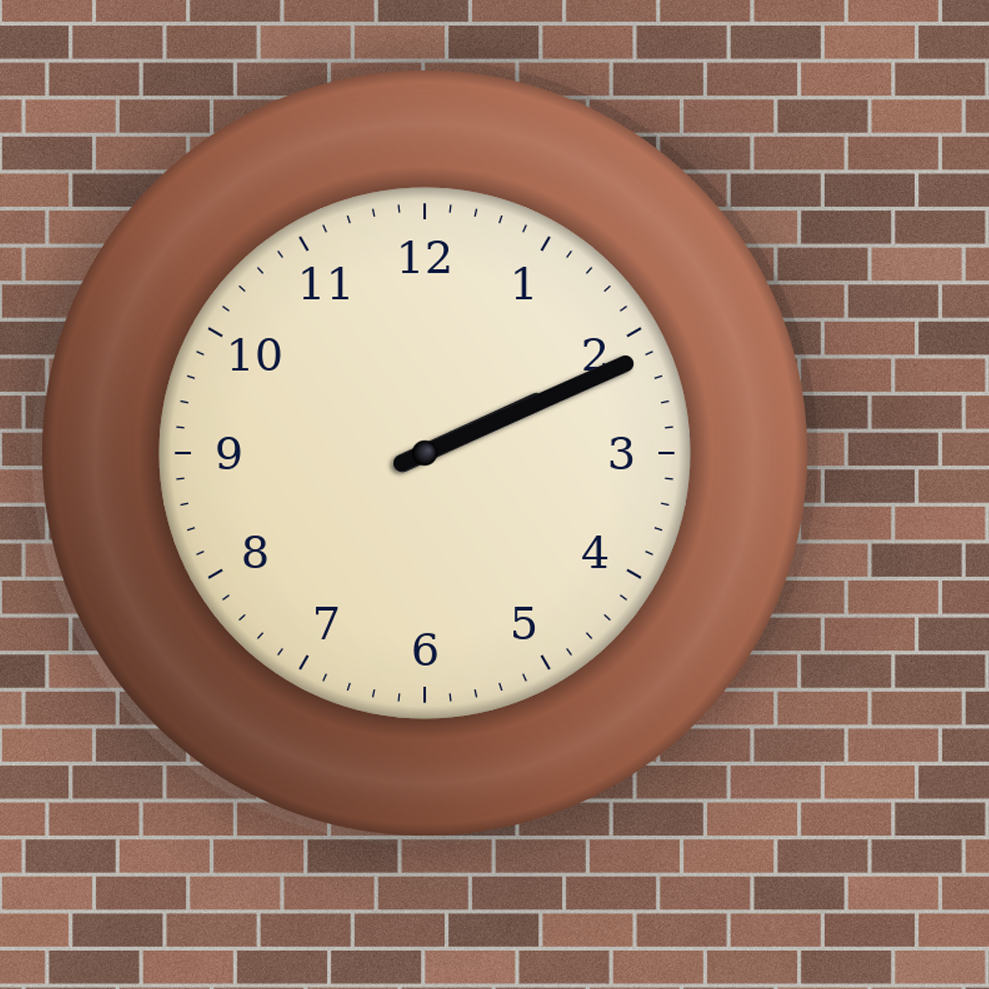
h=2 m=11
